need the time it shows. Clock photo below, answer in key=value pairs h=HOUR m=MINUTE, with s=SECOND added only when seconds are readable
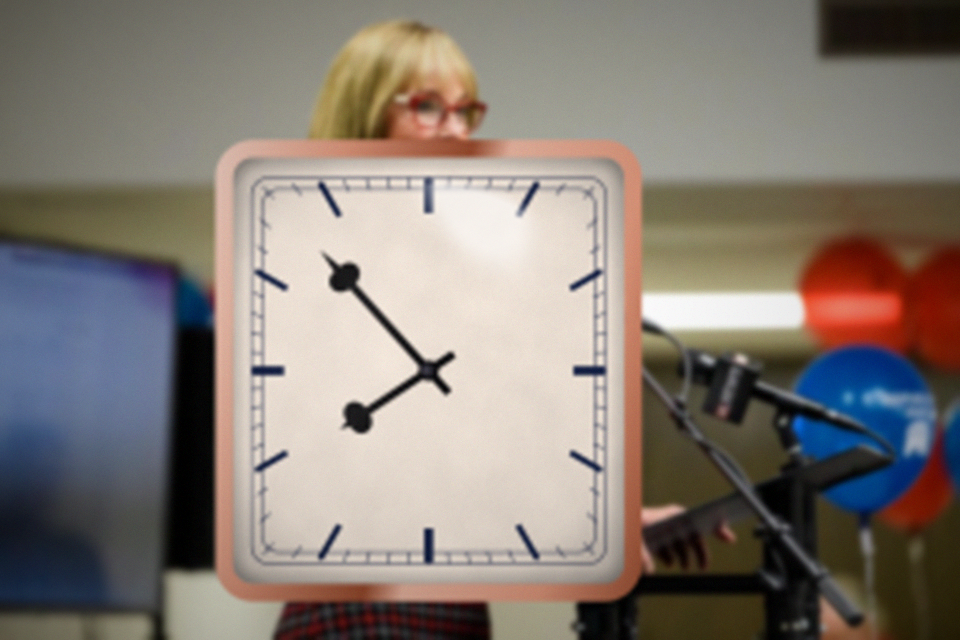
h=7 m=53
